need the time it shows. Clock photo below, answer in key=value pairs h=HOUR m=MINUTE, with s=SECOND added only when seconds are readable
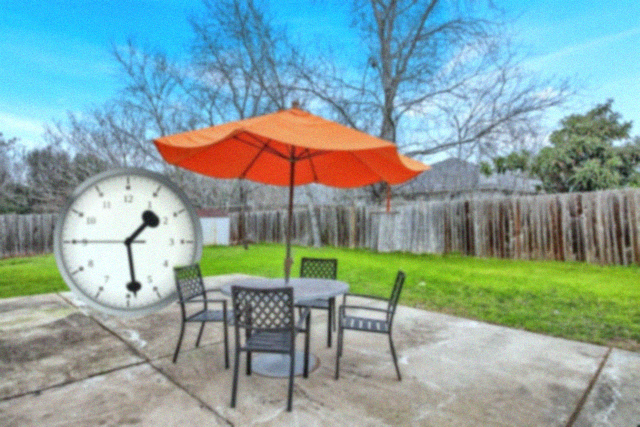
h=1 m=28 s=45
